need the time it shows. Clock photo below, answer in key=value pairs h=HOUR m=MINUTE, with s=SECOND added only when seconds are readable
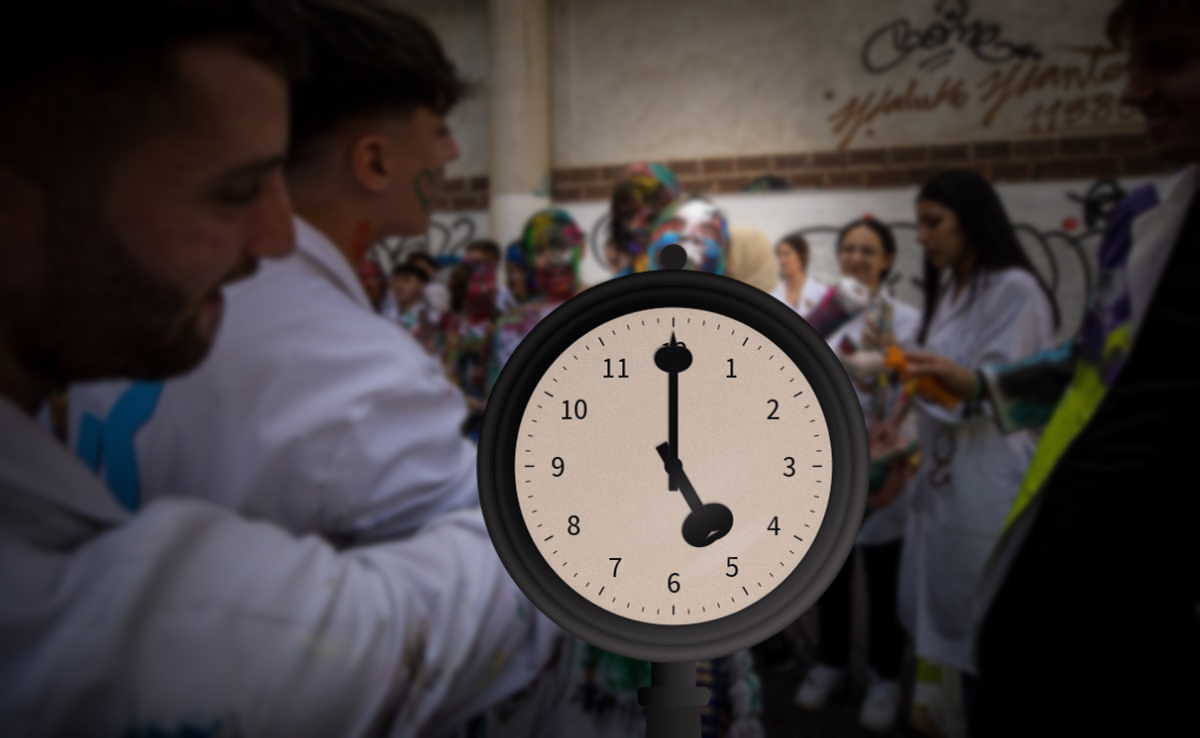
h=5 m=0
